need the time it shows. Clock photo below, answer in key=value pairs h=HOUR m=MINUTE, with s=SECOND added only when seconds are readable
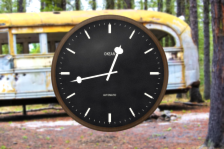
h=12 m=43
